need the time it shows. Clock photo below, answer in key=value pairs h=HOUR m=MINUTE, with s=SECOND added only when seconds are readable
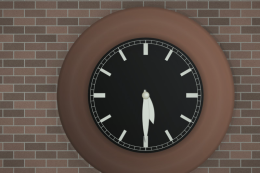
h=5 m=30
